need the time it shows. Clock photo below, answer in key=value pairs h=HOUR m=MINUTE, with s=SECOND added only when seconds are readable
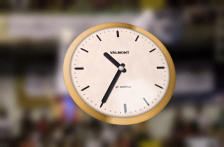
h=10 m=35
